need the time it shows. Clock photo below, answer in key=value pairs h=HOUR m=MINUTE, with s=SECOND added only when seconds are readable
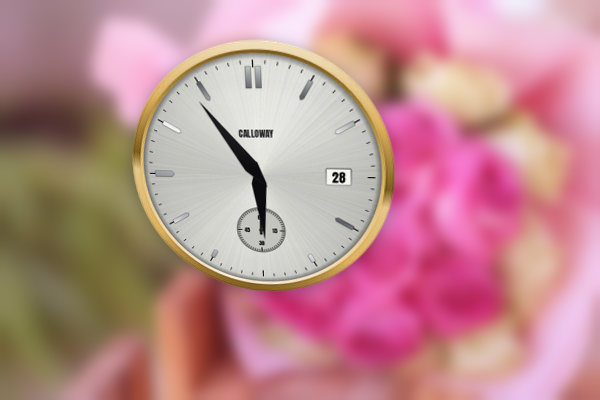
h=5 m=54
